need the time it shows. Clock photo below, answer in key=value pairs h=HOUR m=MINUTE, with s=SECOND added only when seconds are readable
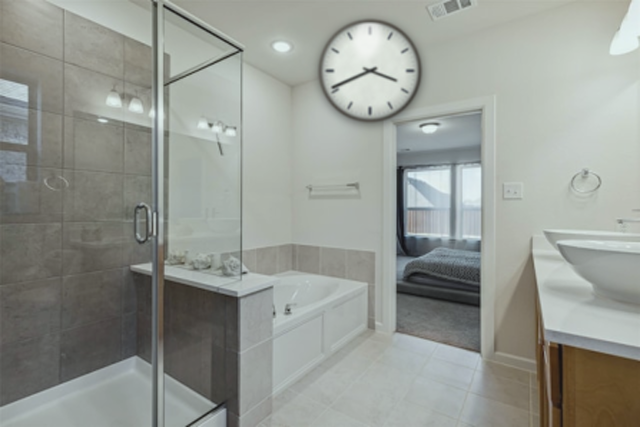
h=3 m=41
